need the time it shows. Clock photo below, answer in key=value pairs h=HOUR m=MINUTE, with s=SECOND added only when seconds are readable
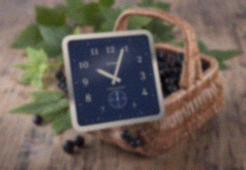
h=10 m=4
